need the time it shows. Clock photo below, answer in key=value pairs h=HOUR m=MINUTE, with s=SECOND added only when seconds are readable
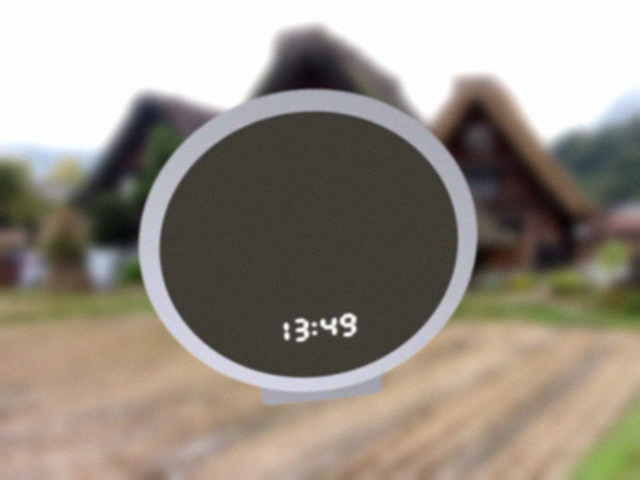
h=13 m=49
